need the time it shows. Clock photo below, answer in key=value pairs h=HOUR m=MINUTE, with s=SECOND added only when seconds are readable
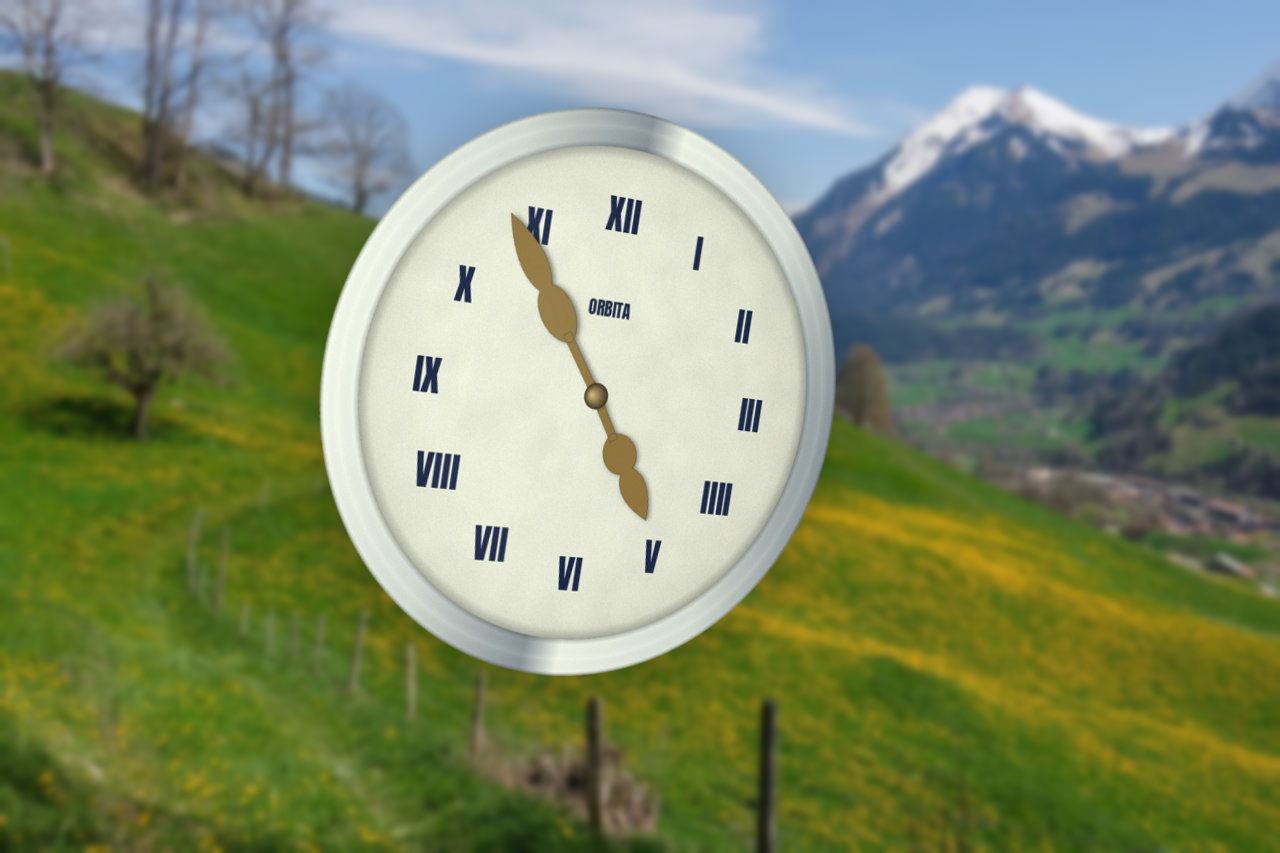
h=4 m=54
